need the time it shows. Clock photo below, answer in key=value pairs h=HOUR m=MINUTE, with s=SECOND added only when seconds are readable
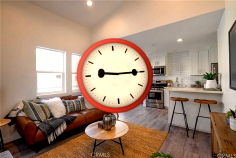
h=9 m=15
